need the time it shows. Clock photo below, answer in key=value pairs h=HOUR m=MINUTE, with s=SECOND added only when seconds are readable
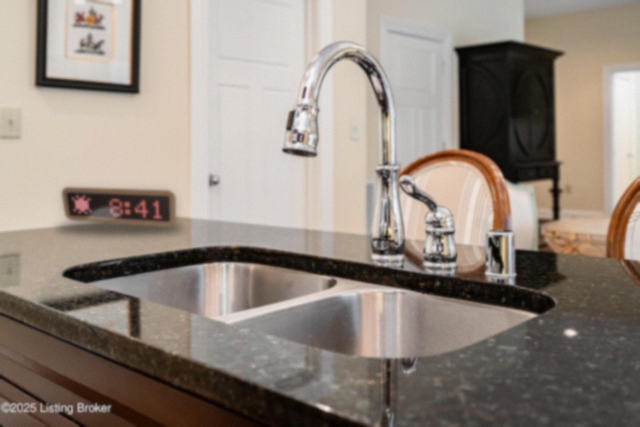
h=8 m=41
